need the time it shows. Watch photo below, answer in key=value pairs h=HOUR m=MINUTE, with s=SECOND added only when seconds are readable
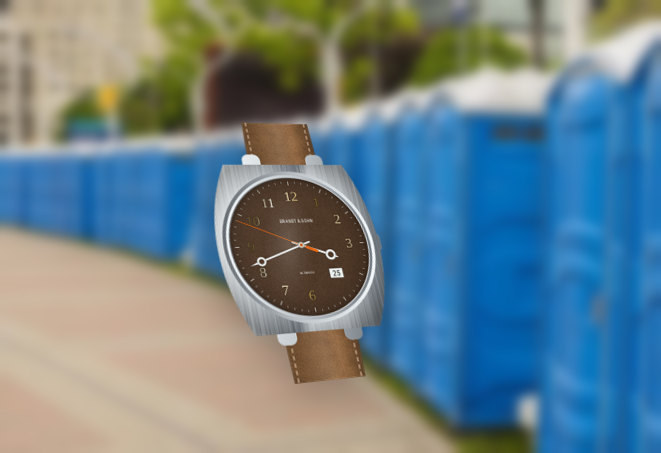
h=3 m=41 s=49
